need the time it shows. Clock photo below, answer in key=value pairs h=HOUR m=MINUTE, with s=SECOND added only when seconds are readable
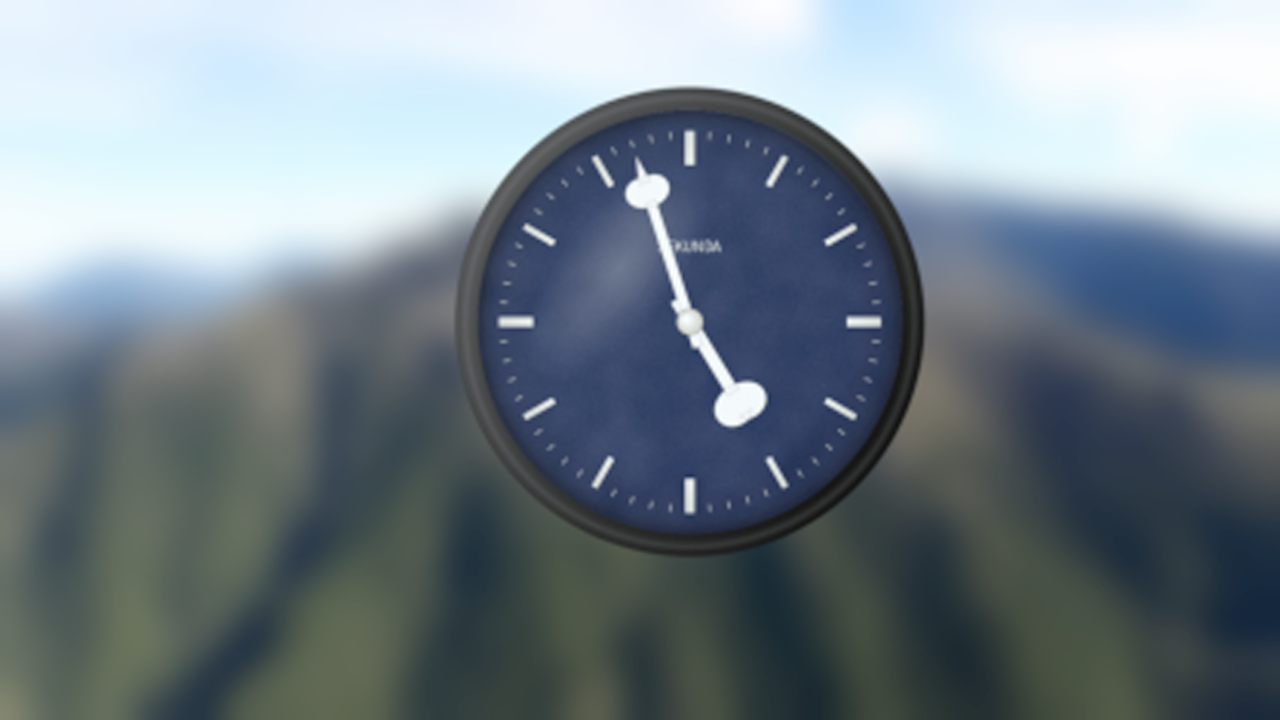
h=4 m=57
